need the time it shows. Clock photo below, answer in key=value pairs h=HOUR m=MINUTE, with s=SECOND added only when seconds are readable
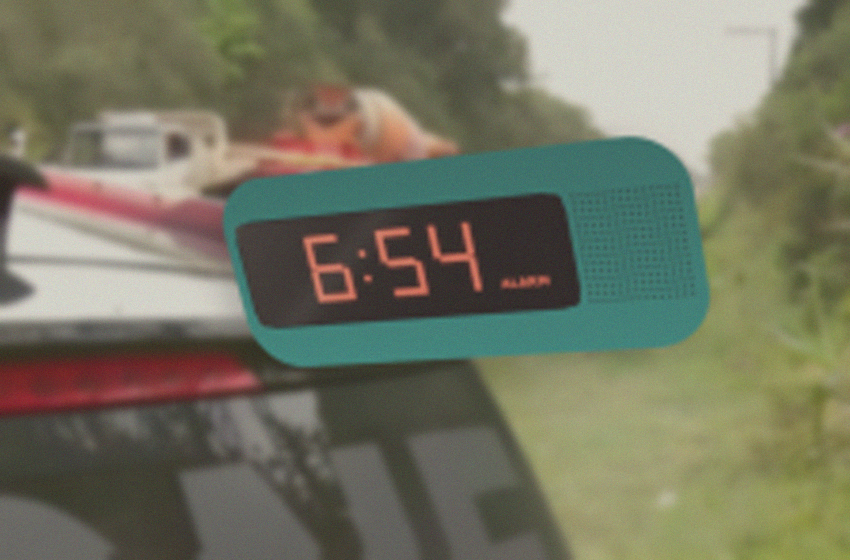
h=6 m=54
